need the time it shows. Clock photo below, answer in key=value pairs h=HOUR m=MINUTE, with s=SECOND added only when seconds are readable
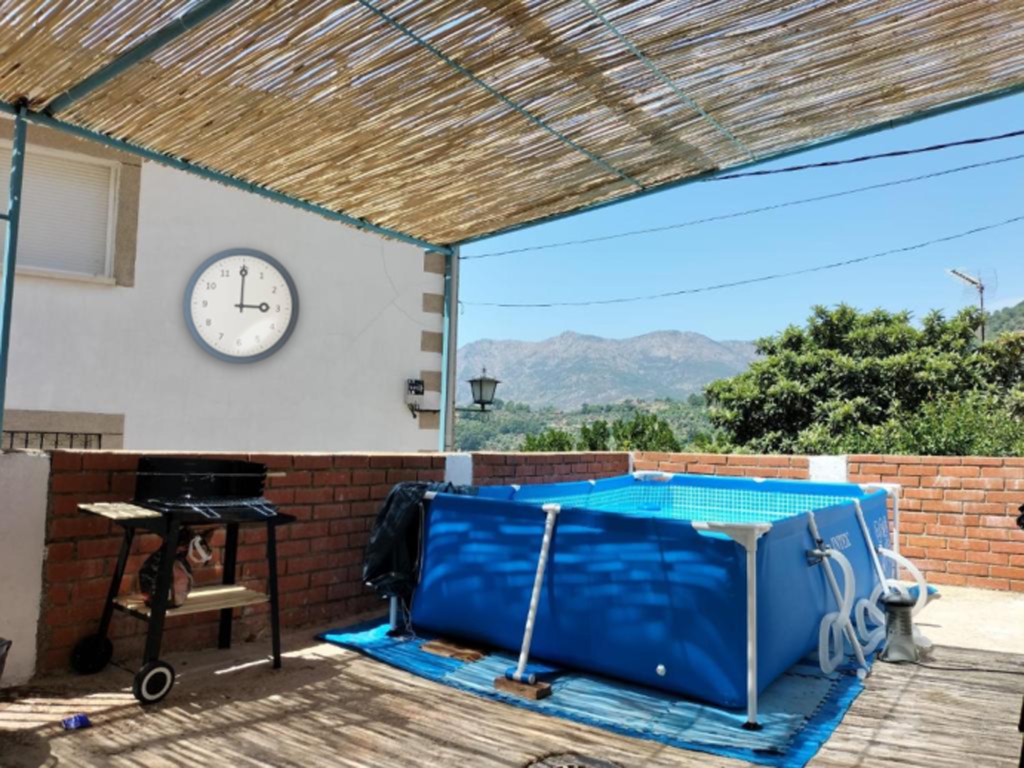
h=3 m=0
